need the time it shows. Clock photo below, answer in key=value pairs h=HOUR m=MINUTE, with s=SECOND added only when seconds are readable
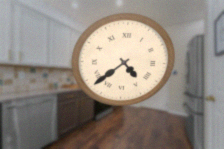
h=4 m=38
